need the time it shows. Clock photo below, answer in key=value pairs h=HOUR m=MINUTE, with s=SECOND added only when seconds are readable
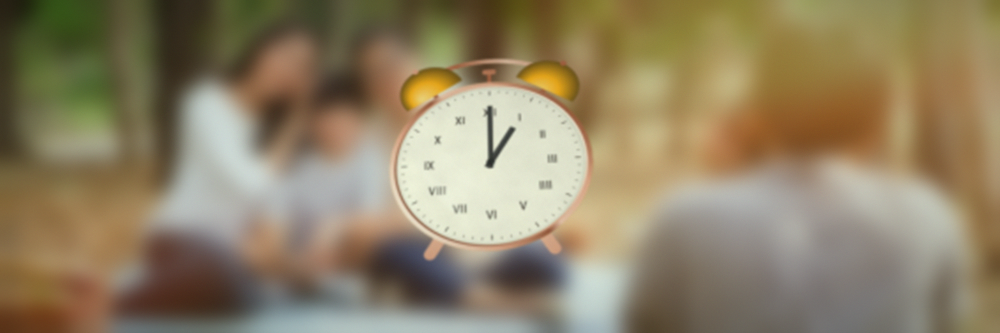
h=1 m=0
